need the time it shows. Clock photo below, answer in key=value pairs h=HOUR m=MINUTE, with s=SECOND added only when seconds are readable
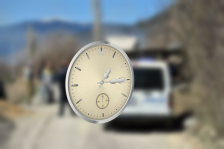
h=1 m=15
